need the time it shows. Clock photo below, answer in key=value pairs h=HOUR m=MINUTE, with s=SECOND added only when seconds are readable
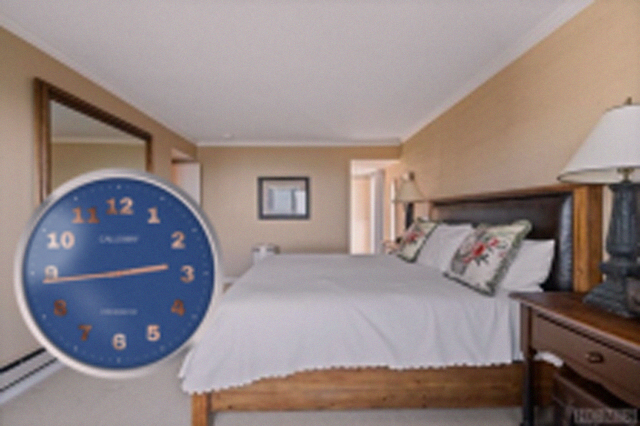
h=2 m=44
